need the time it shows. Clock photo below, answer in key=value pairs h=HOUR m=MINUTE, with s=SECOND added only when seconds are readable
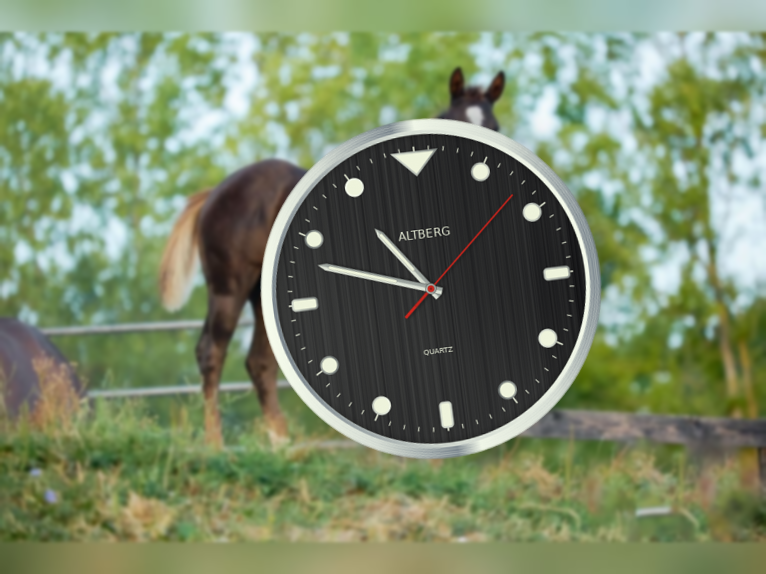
h=10 m=48 s=8
